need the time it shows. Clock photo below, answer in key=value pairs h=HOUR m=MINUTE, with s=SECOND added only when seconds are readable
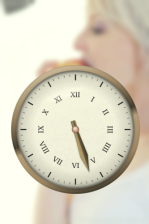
h=5 m=27
